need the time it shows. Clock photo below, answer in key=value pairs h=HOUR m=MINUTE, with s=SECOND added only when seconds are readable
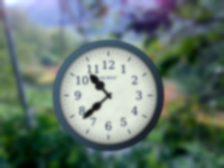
h=10 m=38
